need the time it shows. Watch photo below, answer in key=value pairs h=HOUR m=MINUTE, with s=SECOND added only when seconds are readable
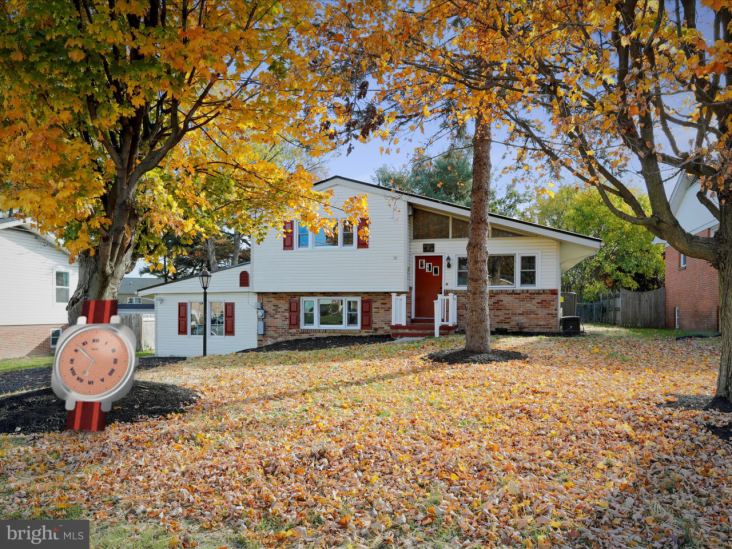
h=6 m=52
